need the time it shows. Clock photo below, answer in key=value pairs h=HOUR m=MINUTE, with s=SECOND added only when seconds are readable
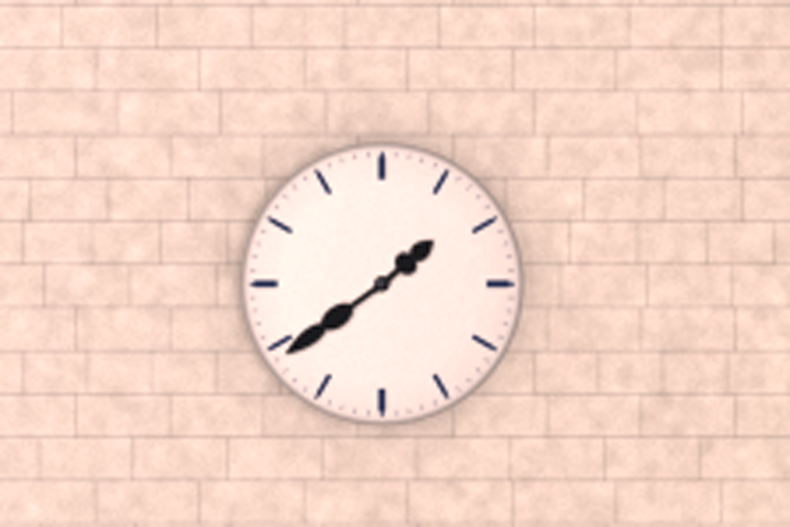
h=1 m=39
